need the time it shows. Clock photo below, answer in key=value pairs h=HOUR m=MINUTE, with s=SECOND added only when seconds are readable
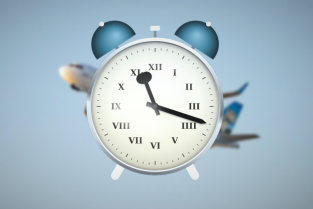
h=11 m=18
